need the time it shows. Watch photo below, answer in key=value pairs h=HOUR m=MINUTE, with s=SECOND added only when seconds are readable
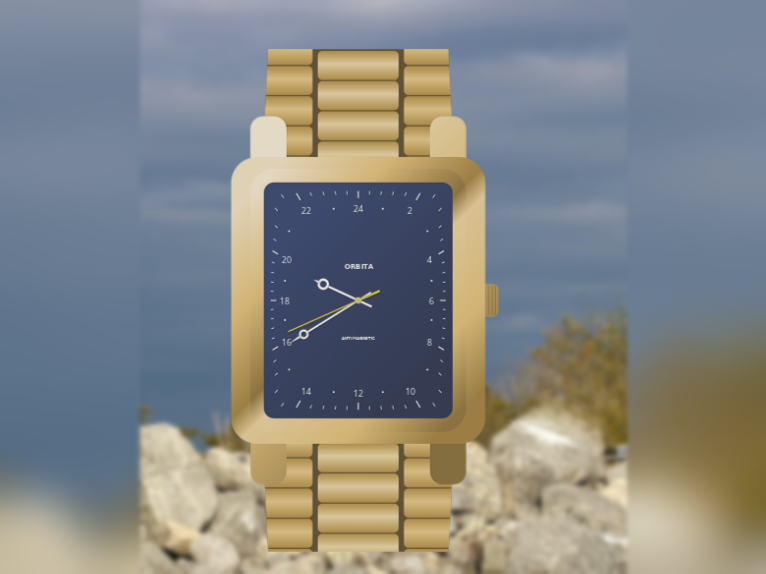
h=19 m=39 s=41
